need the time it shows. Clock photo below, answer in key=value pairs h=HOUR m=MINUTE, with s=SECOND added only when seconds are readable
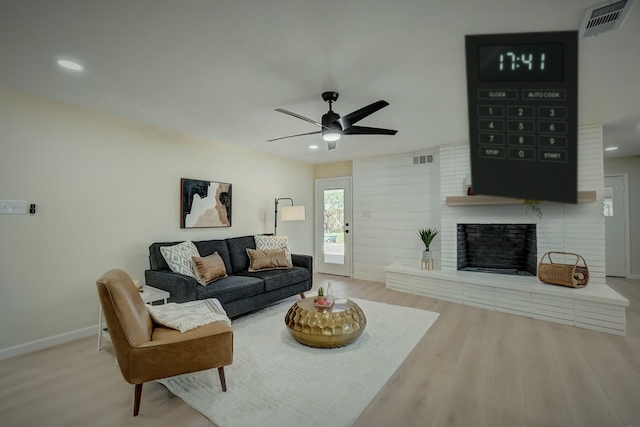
h=17 m=41
